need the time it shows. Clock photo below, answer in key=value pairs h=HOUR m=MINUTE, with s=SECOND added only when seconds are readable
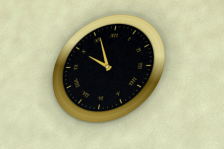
h=9 m=56
